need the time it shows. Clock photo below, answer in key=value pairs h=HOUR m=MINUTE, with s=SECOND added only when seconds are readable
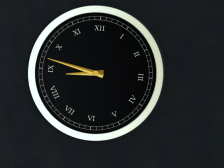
h=8 m=47
